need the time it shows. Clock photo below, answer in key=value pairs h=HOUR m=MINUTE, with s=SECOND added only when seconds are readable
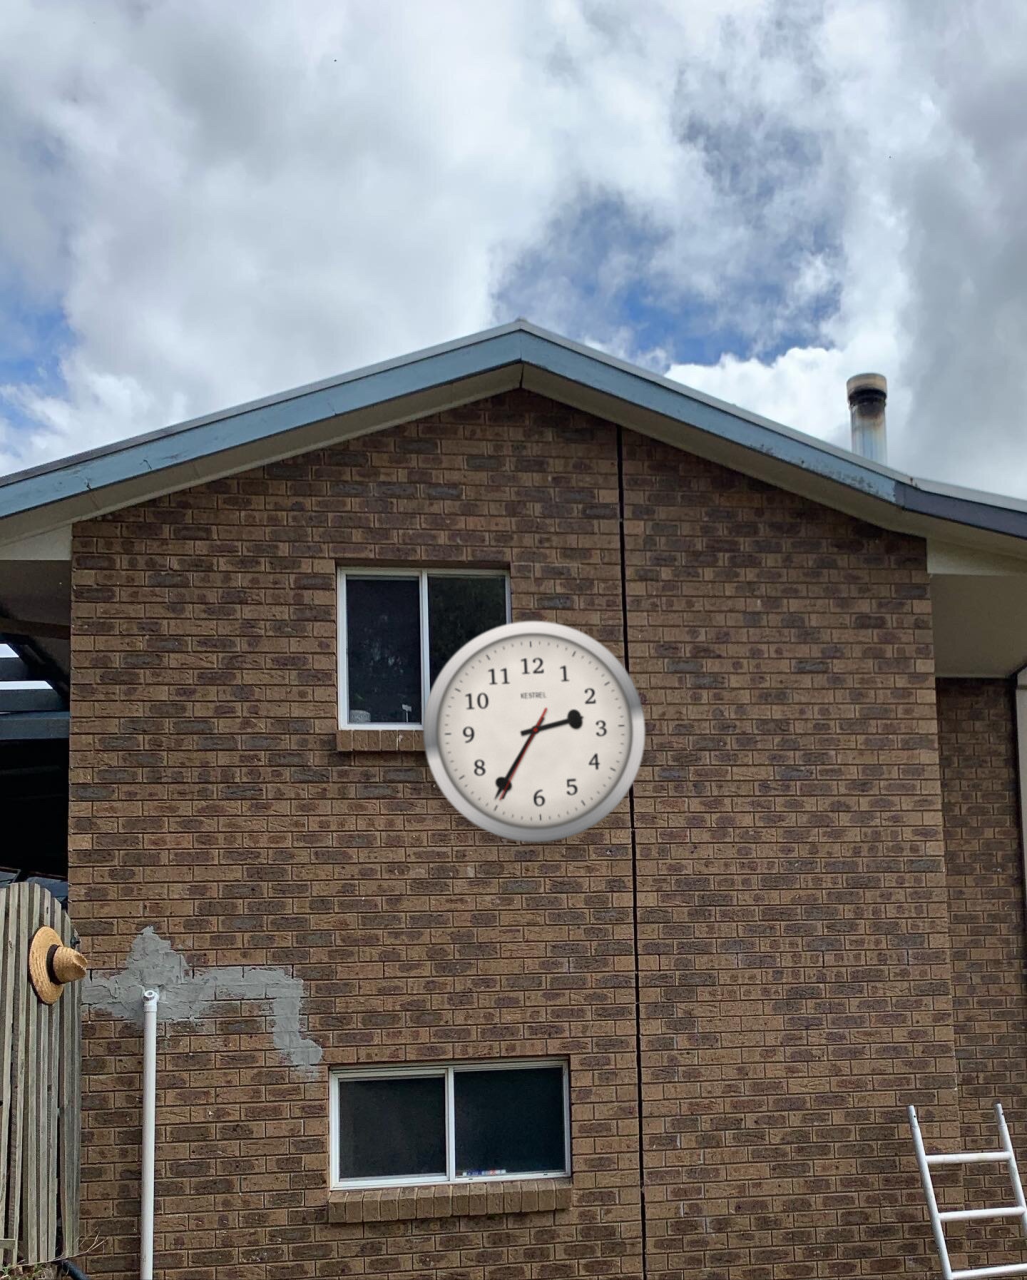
h=2 m=35 s=35
